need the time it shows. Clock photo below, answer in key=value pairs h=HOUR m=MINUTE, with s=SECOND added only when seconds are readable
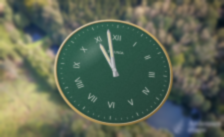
h=10 m=58
